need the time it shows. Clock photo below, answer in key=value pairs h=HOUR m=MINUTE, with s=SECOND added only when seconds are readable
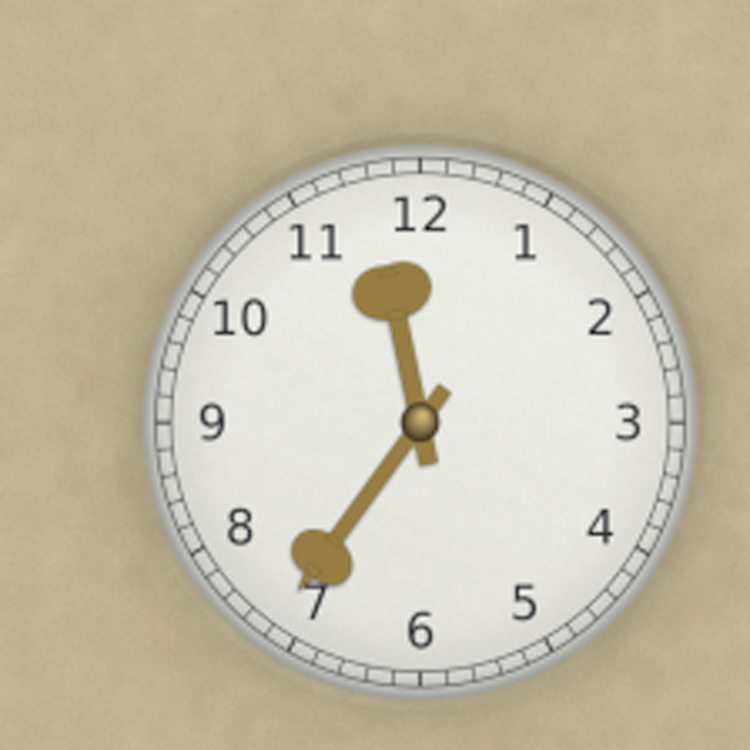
h=11 m=36
